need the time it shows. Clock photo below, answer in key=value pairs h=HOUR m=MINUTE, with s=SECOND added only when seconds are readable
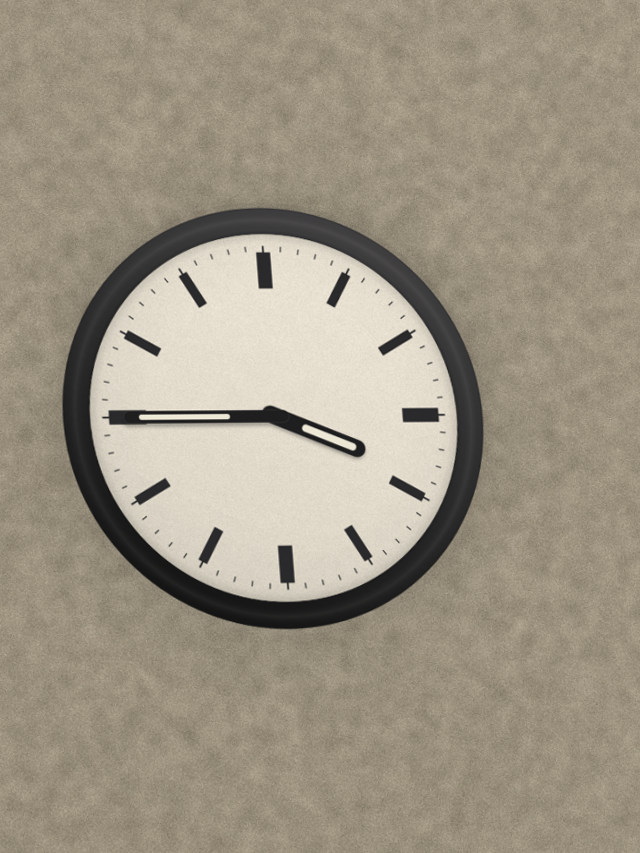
h=3 m=45
